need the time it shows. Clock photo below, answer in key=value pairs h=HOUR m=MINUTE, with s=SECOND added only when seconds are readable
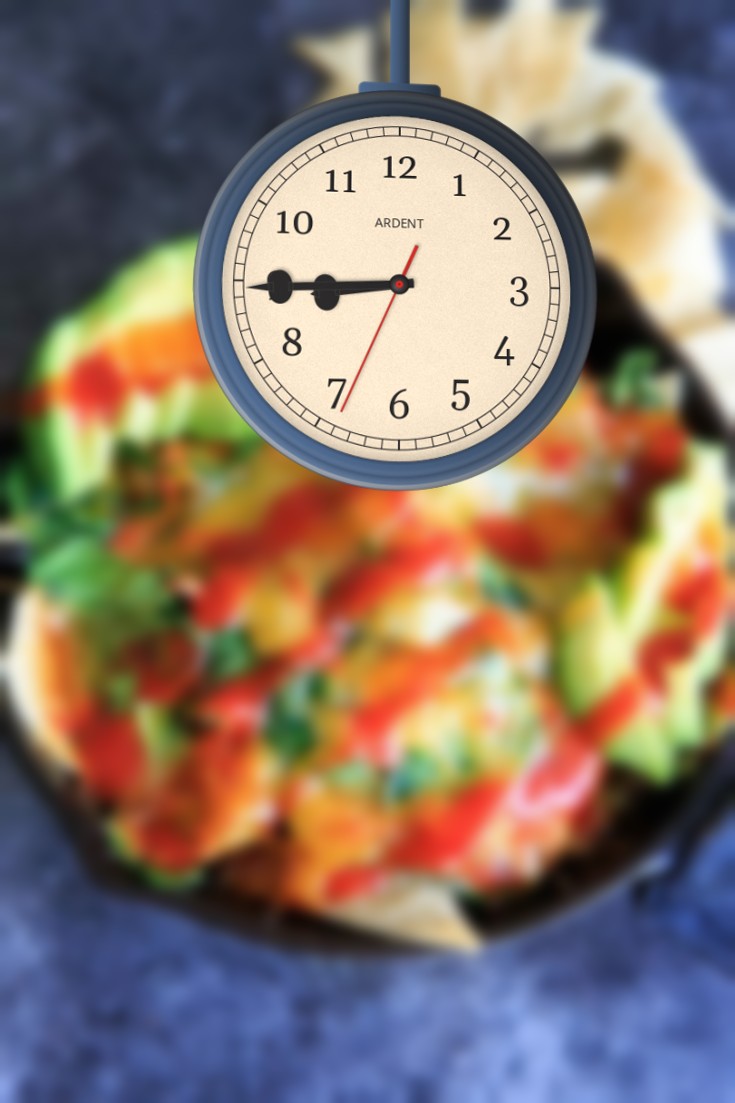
h=8 m=44 s=34
